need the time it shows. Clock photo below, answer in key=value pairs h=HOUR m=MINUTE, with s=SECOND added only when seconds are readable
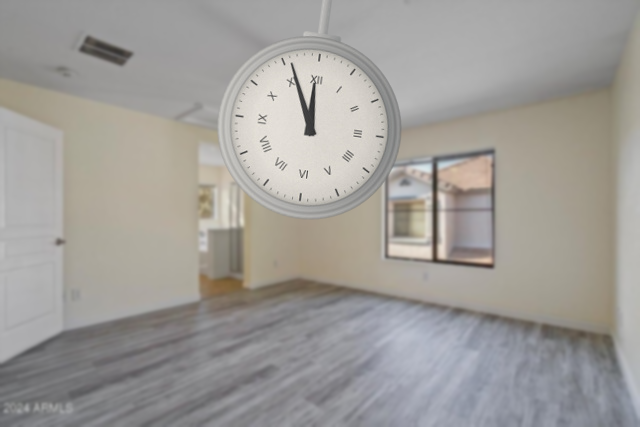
h=11 m=56
